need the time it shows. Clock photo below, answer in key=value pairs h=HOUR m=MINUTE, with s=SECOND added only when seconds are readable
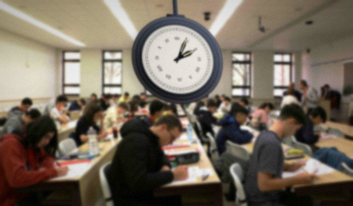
h=2 m=4
